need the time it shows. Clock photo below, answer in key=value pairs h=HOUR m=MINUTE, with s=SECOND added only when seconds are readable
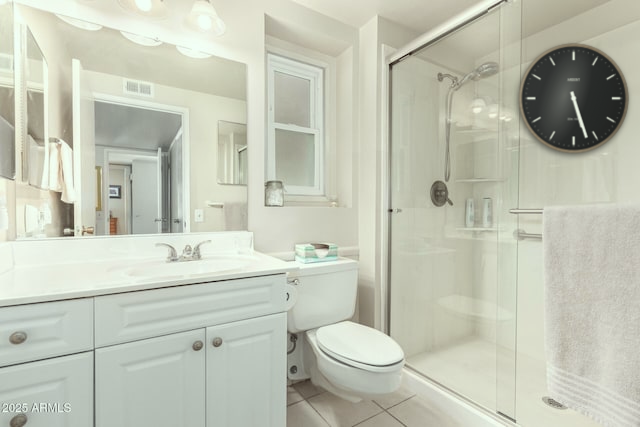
h=5 m=27
